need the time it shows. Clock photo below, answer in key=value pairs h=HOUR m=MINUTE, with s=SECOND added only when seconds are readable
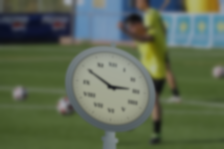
h=2 m=50
